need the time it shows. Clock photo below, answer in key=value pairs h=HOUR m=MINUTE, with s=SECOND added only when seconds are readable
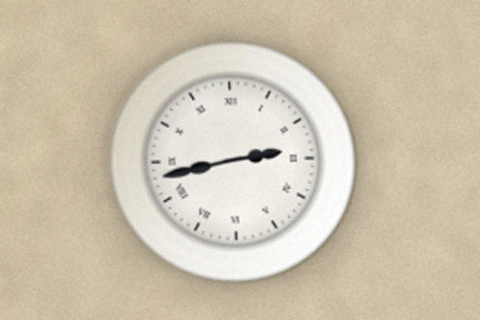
h=2 m=43
